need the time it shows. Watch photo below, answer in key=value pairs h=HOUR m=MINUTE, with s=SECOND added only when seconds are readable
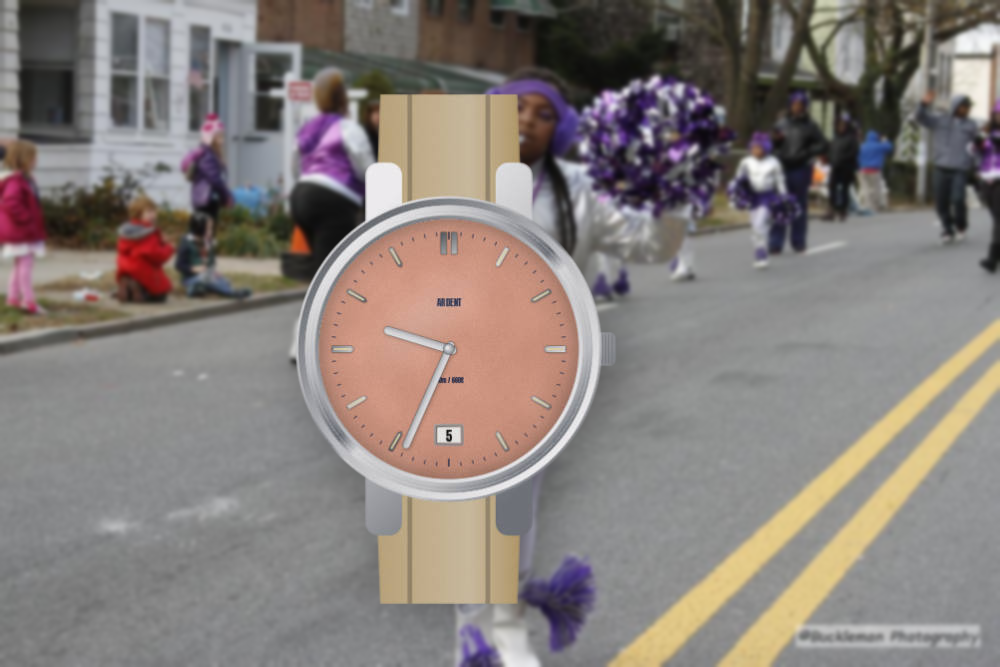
h=9 m=34
